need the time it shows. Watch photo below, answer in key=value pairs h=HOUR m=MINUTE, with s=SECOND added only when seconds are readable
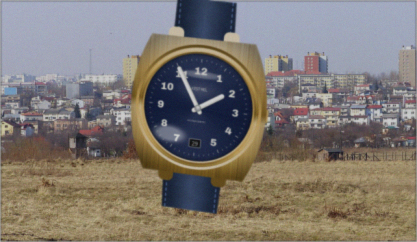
h=1 m=55
